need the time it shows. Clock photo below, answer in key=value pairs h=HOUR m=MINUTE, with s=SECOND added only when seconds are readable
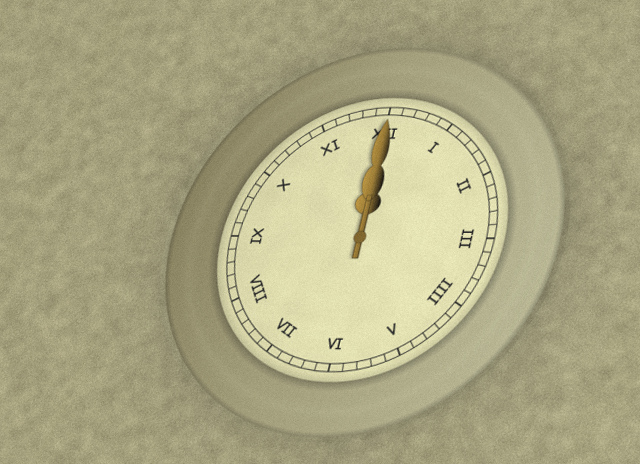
h=12 m=0
